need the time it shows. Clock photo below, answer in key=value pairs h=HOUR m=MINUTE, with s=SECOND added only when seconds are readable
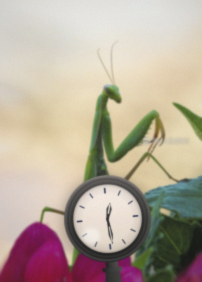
h=12 m=29
